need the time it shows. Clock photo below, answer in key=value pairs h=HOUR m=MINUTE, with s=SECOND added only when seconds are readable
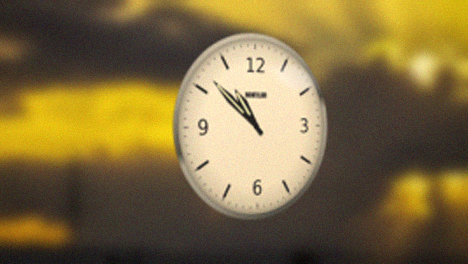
h=10 m=52
